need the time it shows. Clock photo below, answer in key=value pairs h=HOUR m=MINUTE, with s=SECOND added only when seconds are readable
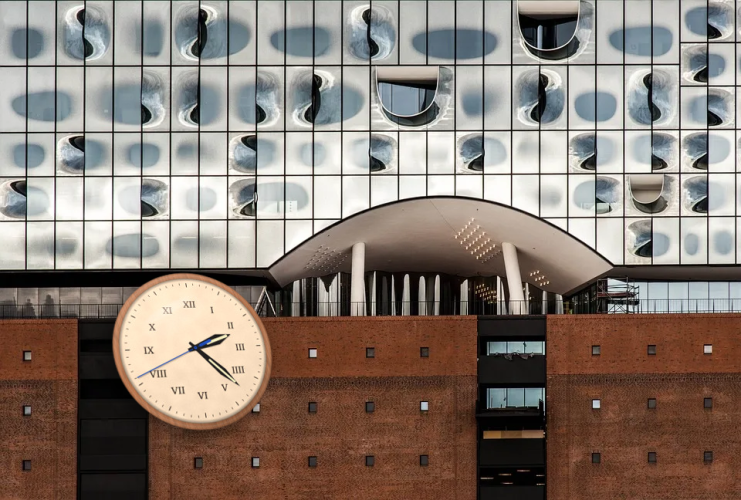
h=2 m=22 s=41
